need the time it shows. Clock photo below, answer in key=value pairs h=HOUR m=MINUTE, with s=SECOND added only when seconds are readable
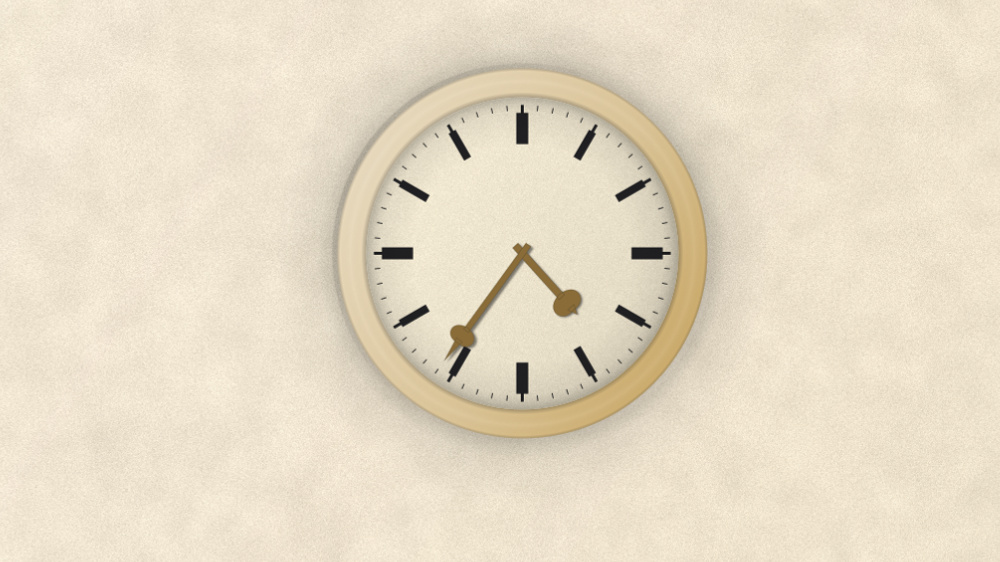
h=4 m=36
